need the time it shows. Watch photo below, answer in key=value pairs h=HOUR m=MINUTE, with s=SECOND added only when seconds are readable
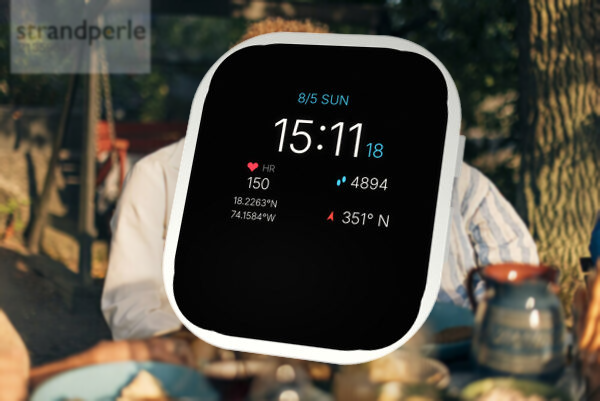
h=15 m=11 s=18
